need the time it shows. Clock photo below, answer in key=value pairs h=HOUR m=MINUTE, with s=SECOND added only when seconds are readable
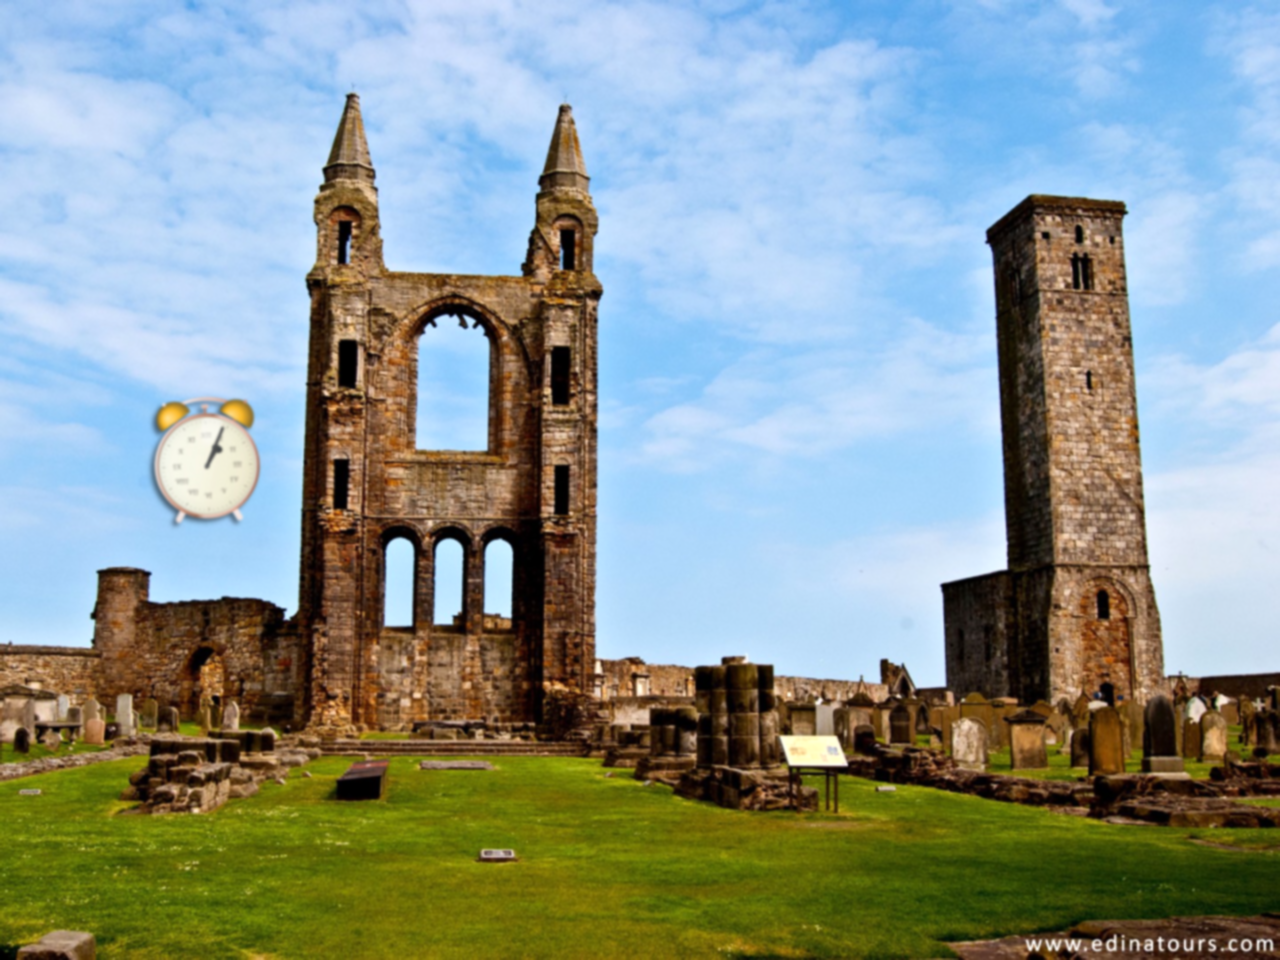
h=1 m=4
